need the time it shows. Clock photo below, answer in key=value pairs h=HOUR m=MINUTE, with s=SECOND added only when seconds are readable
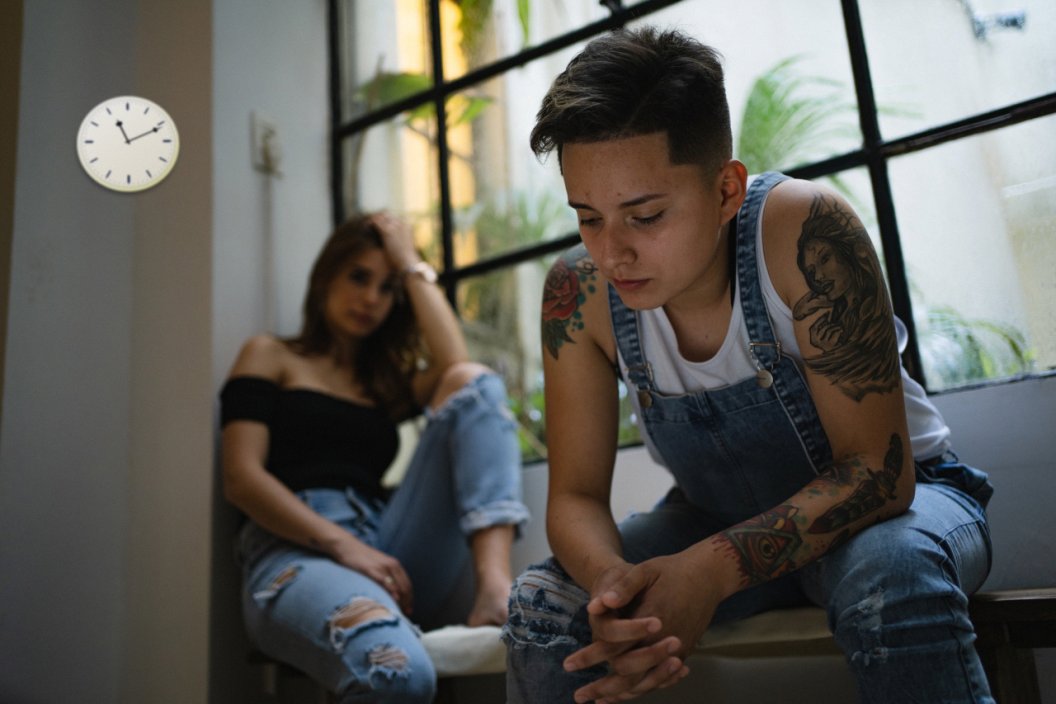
h=11 m=11
